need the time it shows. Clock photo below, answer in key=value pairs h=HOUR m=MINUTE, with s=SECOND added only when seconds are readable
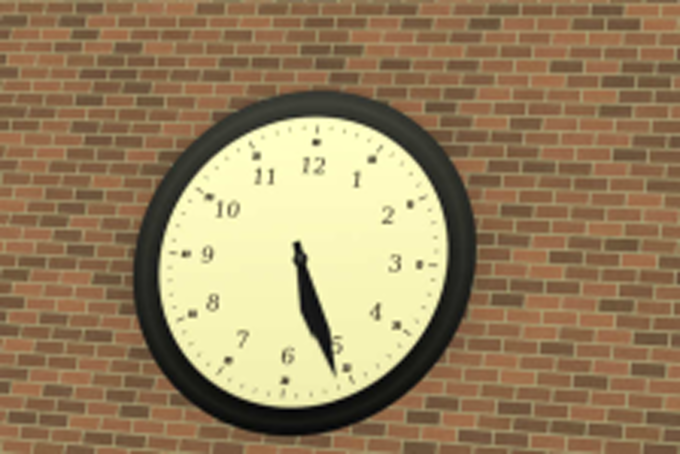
h=5 m=26
